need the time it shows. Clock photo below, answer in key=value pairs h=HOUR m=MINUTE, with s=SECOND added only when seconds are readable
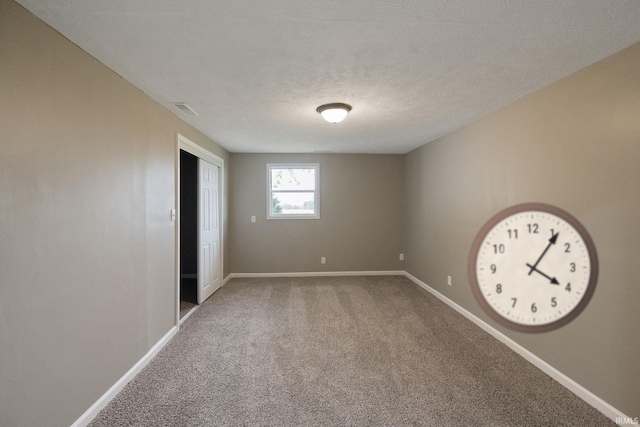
h=4 m=6
